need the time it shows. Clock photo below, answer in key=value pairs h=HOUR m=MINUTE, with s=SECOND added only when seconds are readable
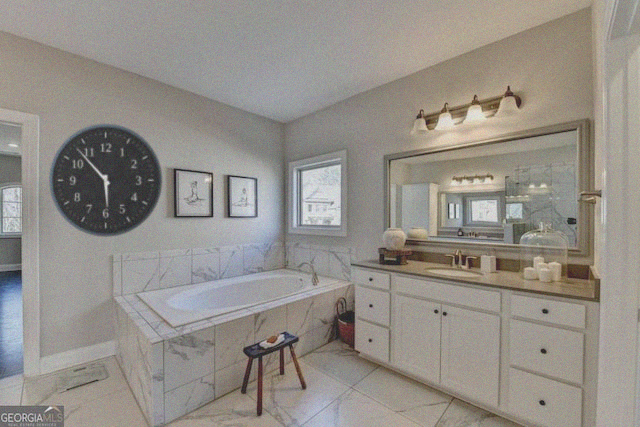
h=5 m=53
